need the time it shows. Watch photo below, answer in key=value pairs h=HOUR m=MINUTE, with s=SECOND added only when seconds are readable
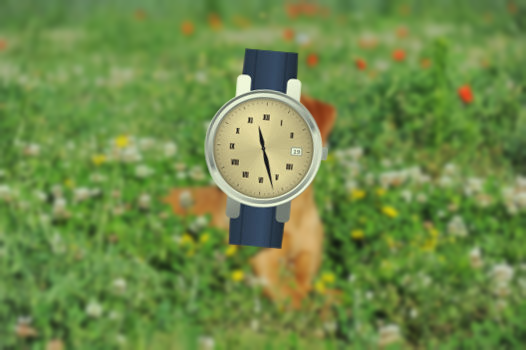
h=11 m=27
